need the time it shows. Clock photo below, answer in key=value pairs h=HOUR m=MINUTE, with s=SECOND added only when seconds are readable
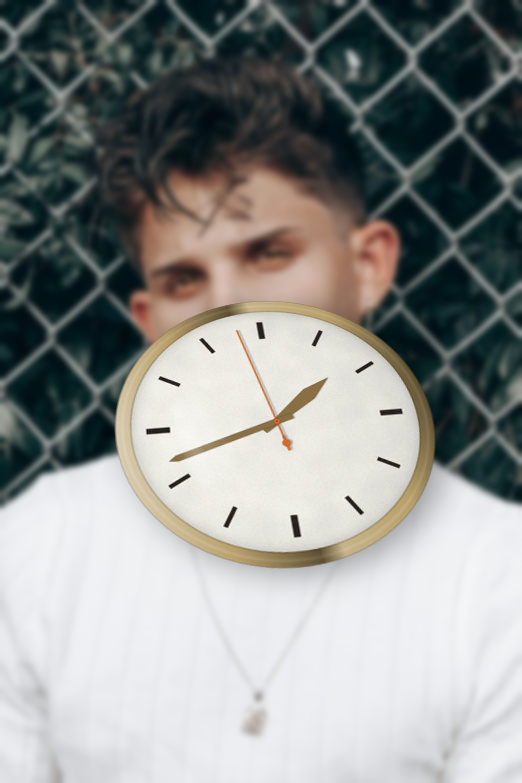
h=1 m=41 s=58
